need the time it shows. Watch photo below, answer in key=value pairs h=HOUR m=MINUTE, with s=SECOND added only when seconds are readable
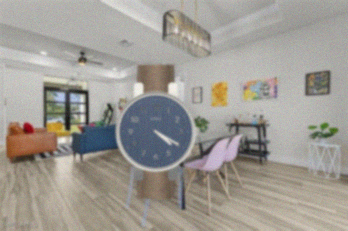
h=4 m=20
